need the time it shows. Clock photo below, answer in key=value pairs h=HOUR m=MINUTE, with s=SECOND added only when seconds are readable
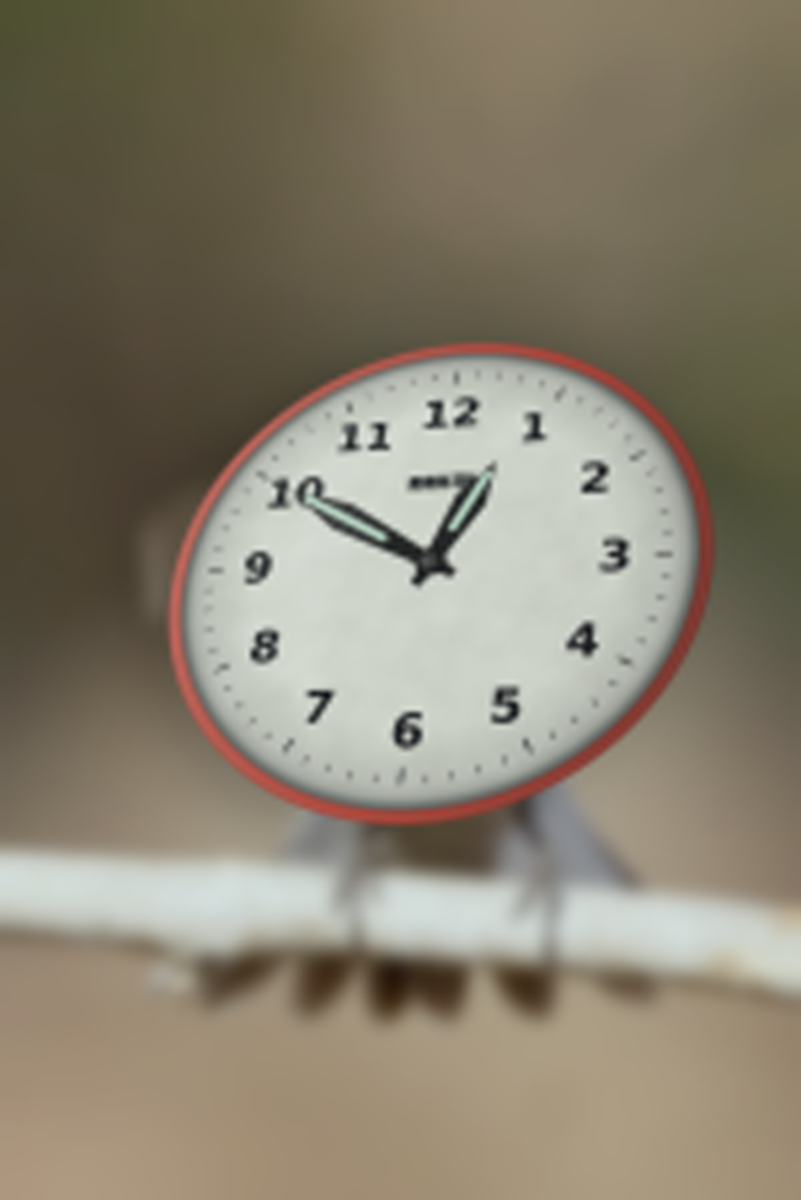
h=12 m=50
